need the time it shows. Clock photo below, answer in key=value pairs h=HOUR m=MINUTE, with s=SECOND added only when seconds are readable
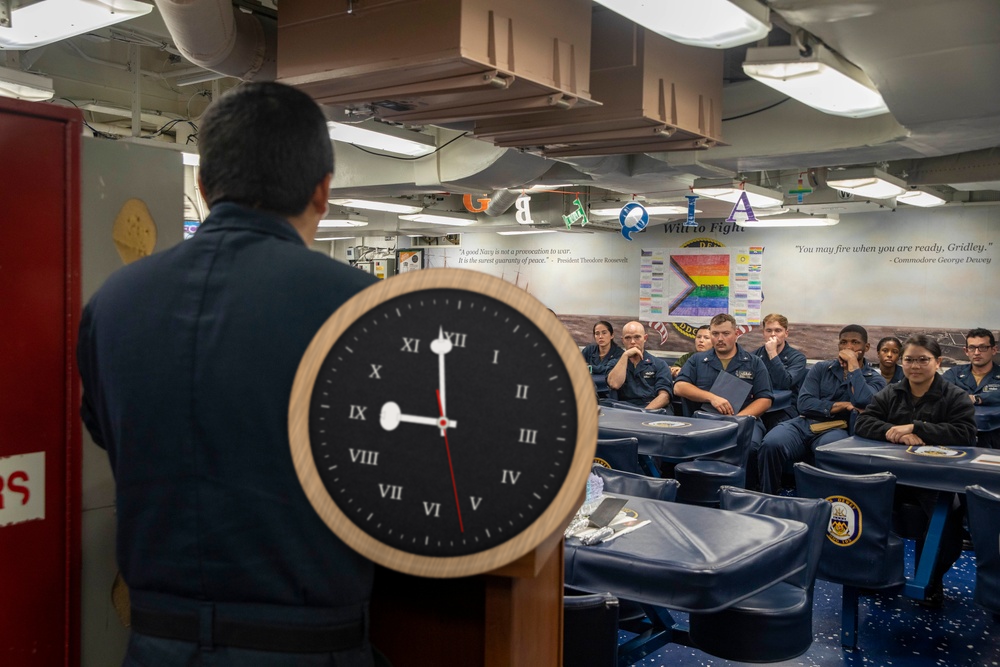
h=8 m=58 s=27
